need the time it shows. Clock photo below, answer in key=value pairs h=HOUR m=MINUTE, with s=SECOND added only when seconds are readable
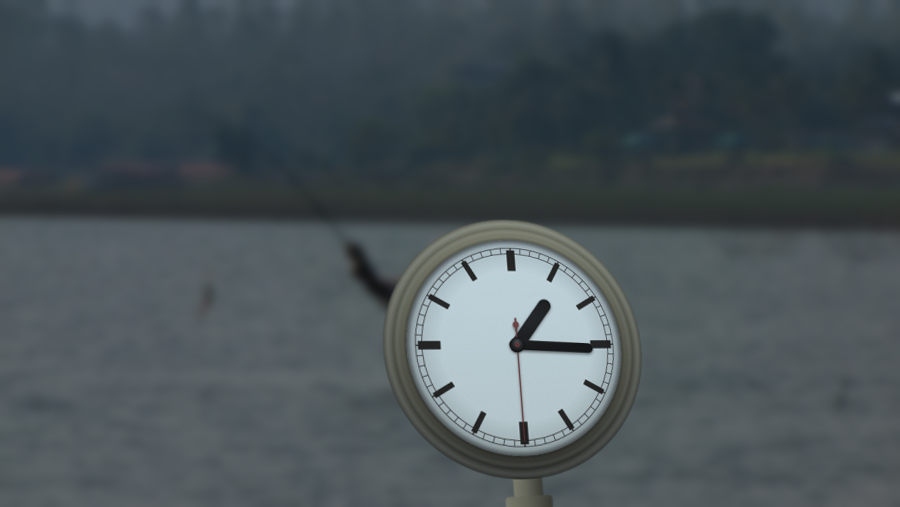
h=1 m=15 s=30
